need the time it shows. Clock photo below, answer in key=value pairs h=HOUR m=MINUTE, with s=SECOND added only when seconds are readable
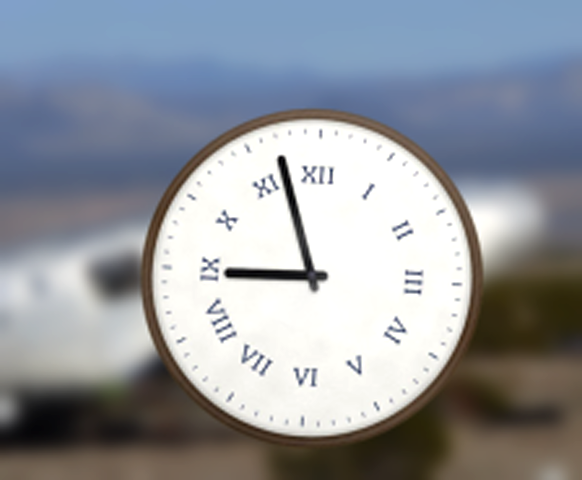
h=8 m=57
